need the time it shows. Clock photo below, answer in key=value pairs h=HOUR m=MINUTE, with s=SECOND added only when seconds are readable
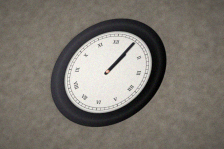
h=1 m=5
